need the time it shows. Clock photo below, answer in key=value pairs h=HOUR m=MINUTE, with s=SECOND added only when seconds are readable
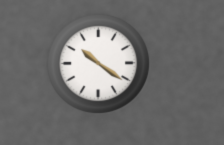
h=10 m=21
